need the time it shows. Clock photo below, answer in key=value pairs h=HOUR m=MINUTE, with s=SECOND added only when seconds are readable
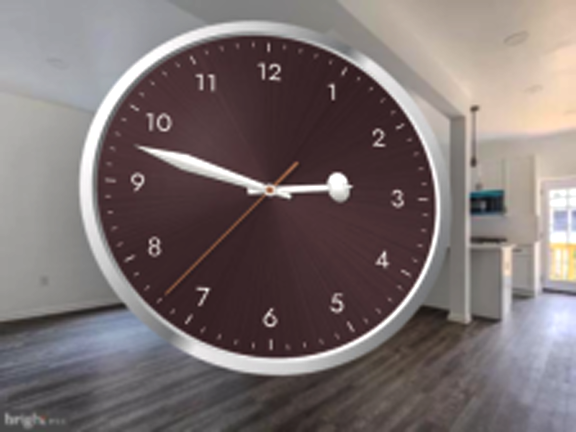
h=2 m=47 s=37
